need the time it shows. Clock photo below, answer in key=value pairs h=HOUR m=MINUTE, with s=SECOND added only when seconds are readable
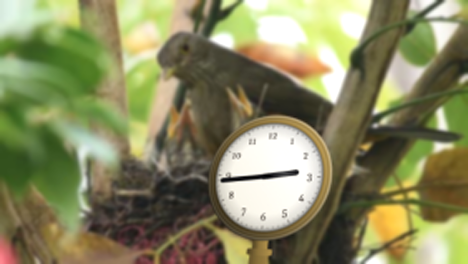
h=2 m=44
